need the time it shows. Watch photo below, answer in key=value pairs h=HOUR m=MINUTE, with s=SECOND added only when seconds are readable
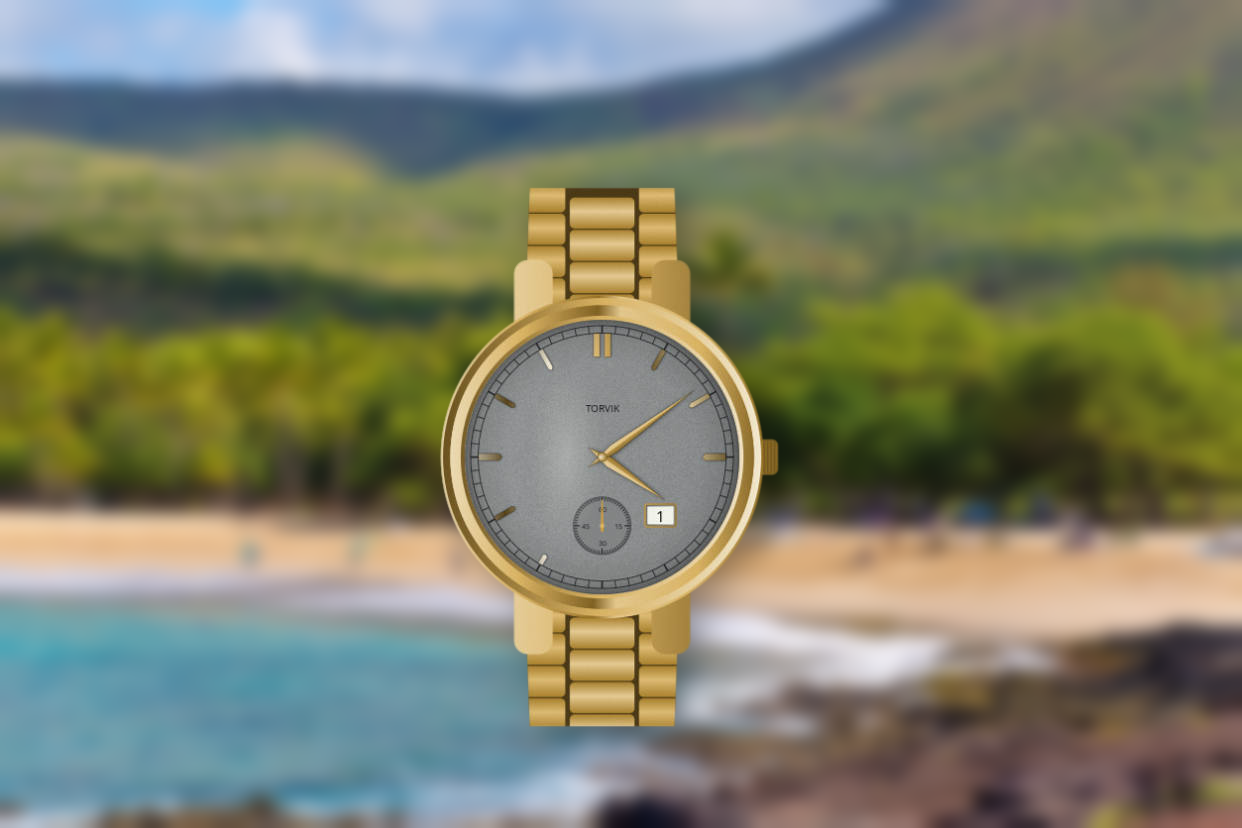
h=4 m=9
